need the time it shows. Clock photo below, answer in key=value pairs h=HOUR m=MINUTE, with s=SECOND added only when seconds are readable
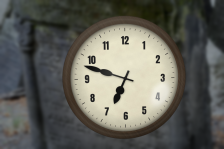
h=6 m=48
